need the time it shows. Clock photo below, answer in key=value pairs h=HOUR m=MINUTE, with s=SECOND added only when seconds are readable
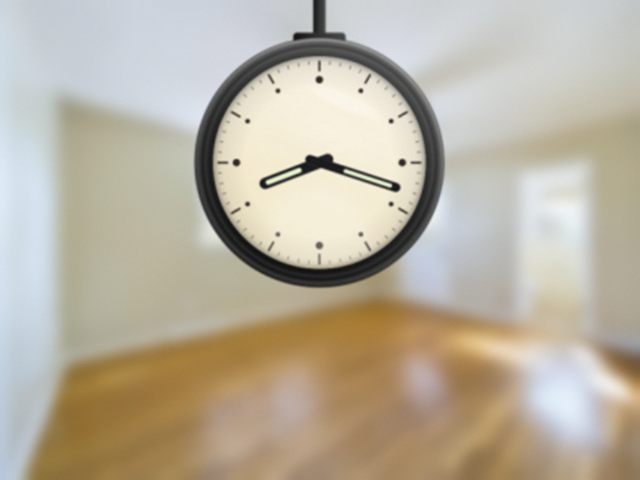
h=8 m=18
